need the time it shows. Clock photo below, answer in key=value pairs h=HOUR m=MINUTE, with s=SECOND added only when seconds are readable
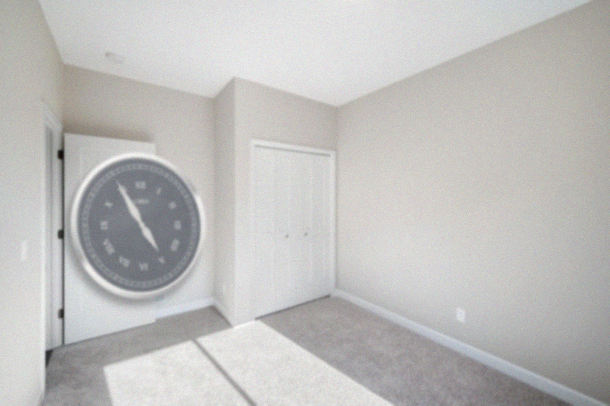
h=4 m=55
